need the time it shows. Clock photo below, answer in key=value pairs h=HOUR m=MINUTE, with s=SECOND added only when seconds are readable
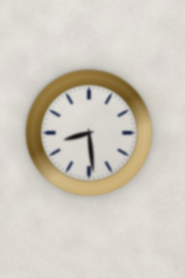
h=8 m=29
